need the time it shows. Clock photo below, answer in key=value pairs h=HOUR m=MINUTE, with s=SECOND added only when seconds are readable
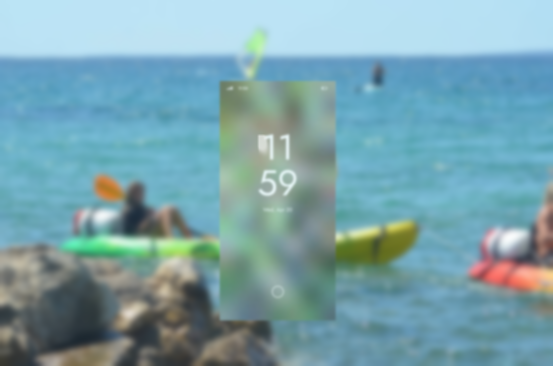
h=11 m=59
